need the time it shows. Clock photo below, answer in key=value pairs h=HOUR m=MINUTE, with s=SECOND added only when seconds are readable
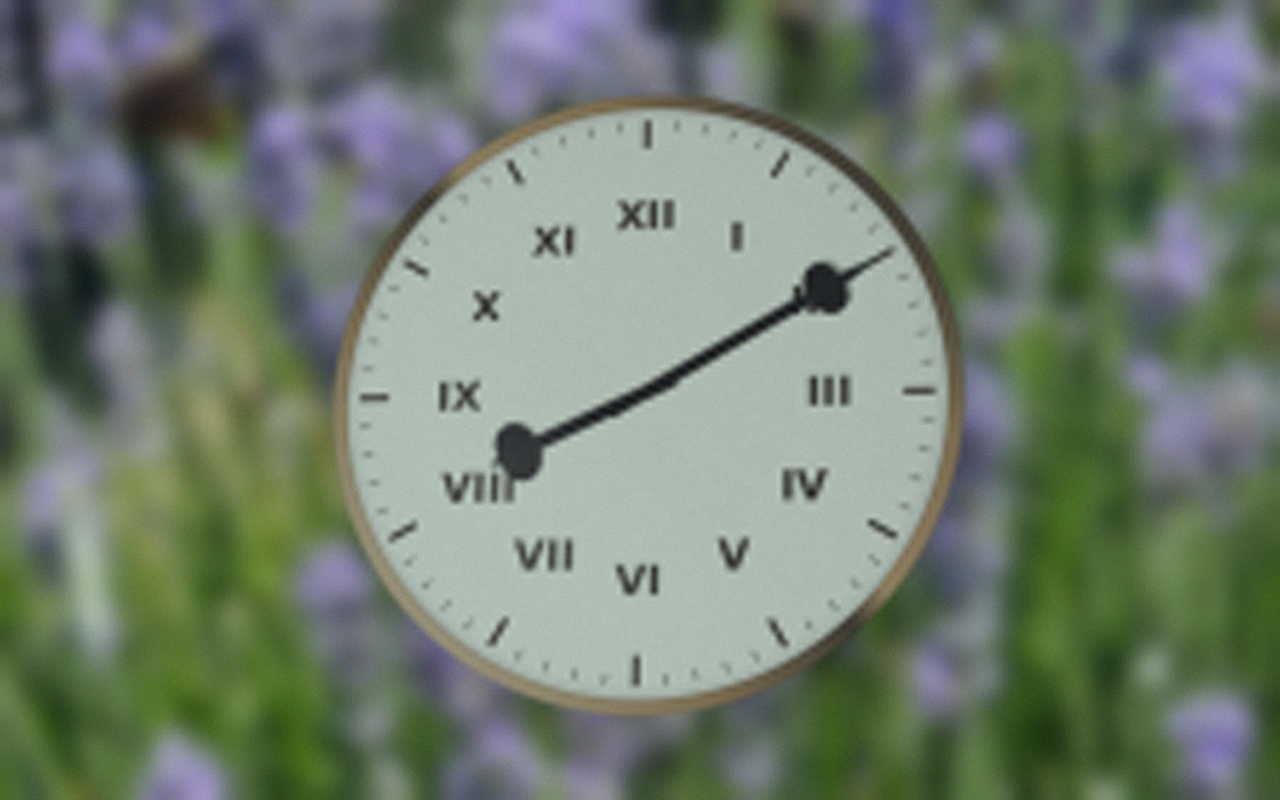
h=8 m=10
